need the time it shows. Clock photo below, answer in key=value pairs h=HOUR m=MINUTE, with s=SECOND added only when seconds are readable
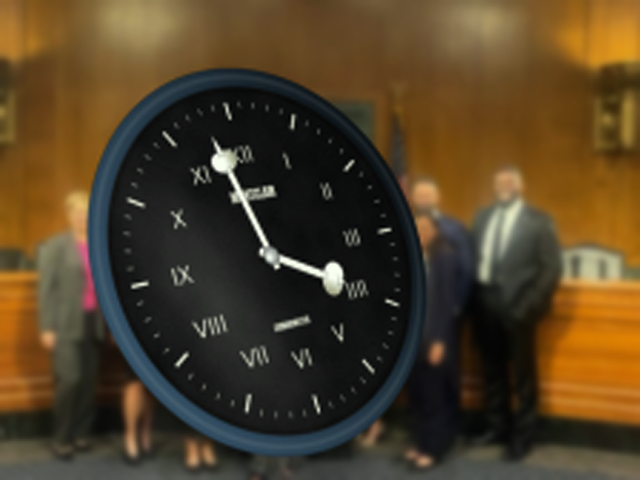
h=3 m=58
